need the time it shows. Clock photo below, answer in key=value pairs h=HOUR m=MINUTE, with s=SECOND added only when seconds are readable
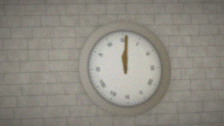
h=12 m=1
